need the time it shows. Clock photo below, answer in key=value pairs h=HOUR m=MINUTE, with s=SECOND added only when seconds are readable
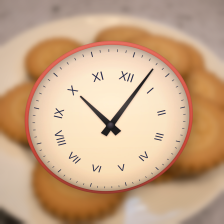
h=10 m=3
